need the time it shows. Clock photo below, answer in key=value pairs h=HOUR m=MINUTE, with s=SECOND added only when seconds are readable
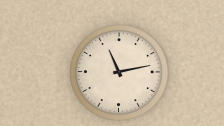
h=11 m=13
